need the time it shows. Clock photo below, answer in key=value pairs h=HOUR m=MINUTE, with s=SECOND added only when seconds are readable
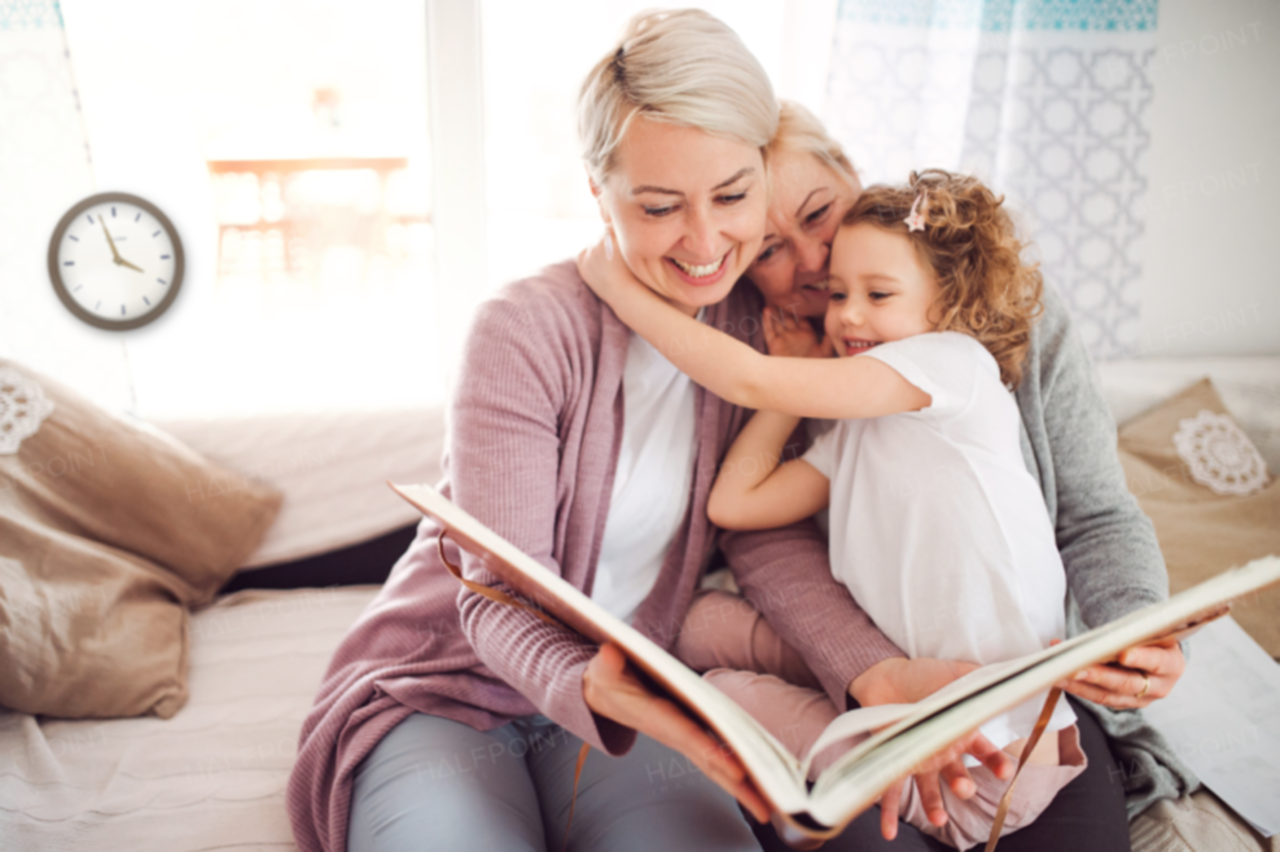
h=3 m=57
